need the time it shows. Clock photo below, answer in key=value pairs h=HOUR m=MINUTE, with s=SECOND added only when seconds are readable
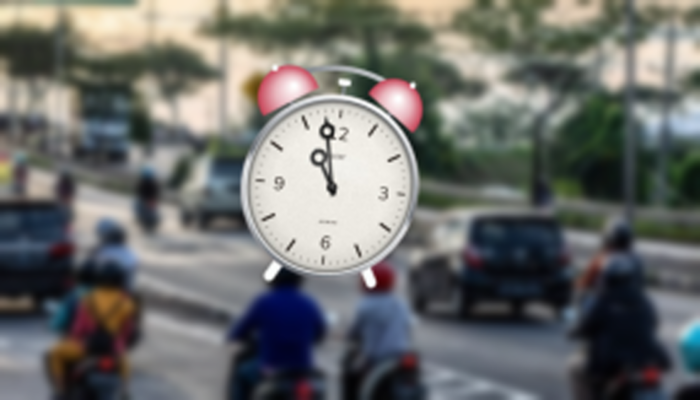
h=10 m=58
